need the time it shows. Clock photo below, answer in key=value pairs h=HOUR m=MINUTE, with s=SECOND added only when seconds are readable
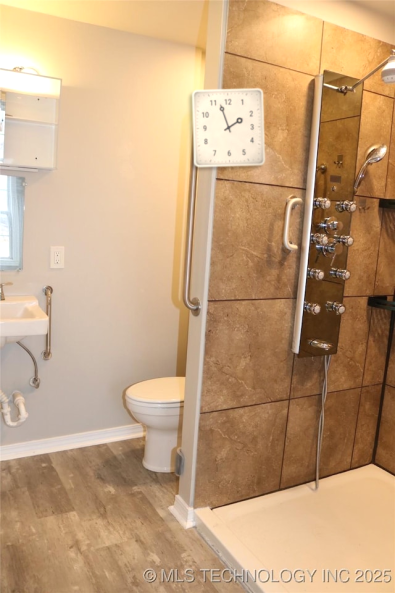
h=1 m=57
